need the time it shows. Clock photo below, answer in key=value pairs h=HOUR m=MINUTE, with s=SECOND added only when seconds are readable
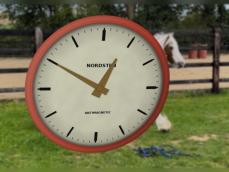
h=12 m=50
